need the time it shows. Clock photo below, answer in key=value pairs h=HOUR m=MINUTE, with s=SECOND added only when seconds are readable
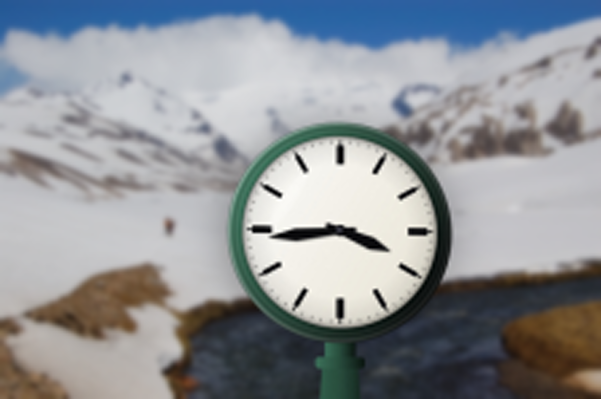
h=3 m=44
